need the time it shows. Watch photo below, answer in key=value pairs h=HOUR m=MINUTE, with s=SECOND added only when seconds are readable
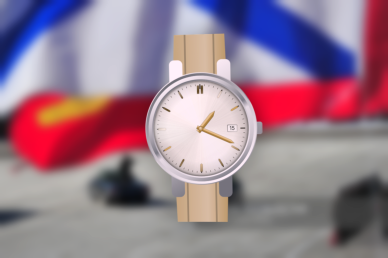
h=1 m=19
